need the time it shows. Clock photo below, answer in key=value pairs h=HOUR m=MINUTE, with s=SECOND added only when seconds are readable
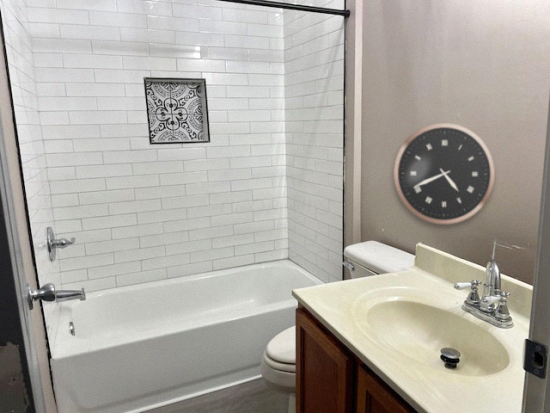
h=4 m=41
